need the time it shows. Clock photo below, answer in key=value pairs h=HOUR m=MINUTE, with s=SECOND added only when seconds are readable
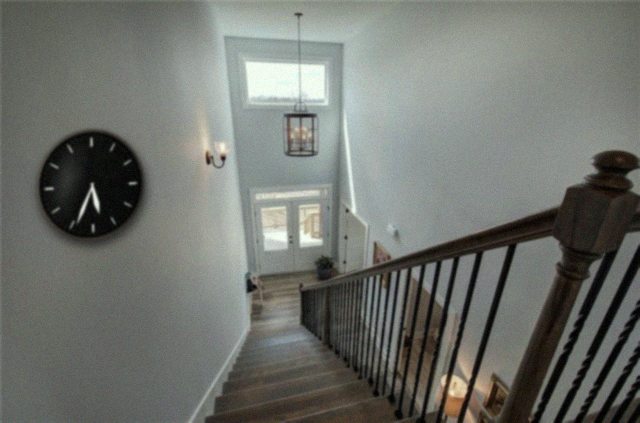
h=5 m=34
